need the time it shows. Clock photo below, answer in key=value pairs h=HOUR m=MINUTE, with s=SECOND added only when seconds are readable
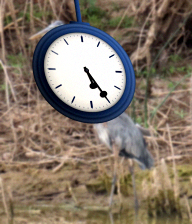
h=5 m=25
